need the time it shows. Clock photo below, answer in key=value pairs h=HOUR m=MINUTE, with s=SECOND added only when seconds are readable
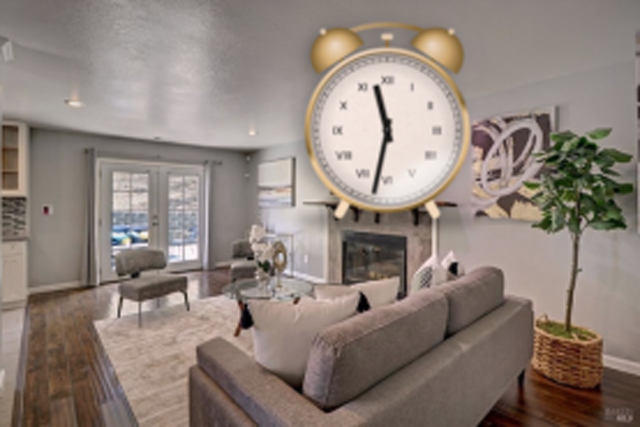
h=11 m=32
